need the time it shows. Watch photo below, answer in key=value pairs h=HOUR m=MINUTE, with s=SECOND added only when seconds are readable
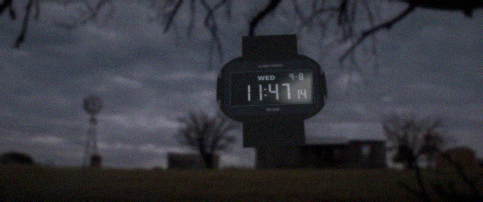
h=11 m=47 s=14
